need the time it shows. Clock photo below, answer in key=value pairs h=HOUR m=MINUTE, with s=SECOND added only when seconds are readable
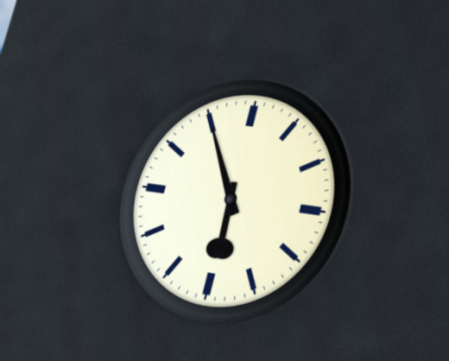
h=5 m=55
